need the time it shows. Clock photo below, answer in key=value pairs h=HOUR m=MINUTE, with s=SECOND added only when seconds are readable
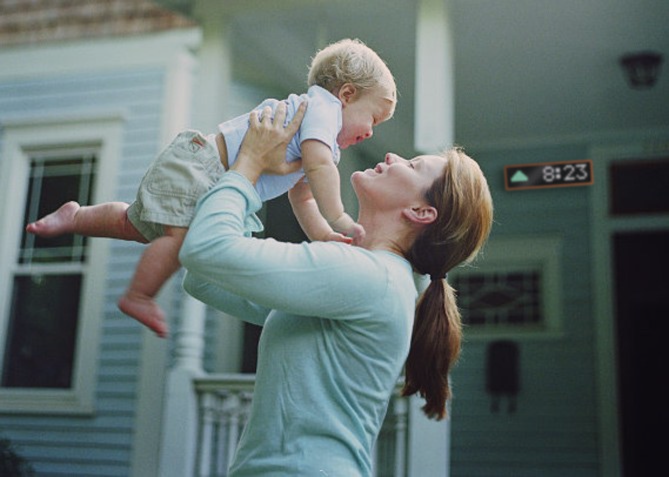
h=8 m=23
